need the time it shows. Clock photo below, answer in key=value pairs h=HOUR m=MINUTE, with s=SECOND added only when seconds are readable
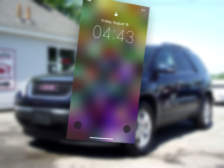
h=4 m=43
